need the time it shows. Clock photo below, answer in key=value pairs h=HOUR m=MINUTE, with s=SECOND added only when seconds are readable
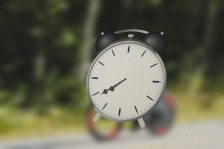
h=7 m=39
